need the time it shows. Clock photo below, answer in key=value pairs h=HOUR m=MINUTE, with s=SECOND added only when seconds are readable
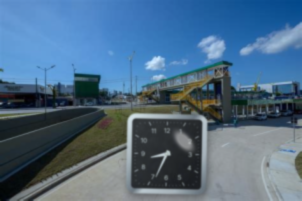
h=8 m=34
